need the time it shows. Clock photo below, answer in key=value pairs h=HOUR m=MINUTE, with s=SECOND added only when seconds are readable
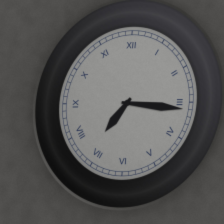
h=7 m=16
